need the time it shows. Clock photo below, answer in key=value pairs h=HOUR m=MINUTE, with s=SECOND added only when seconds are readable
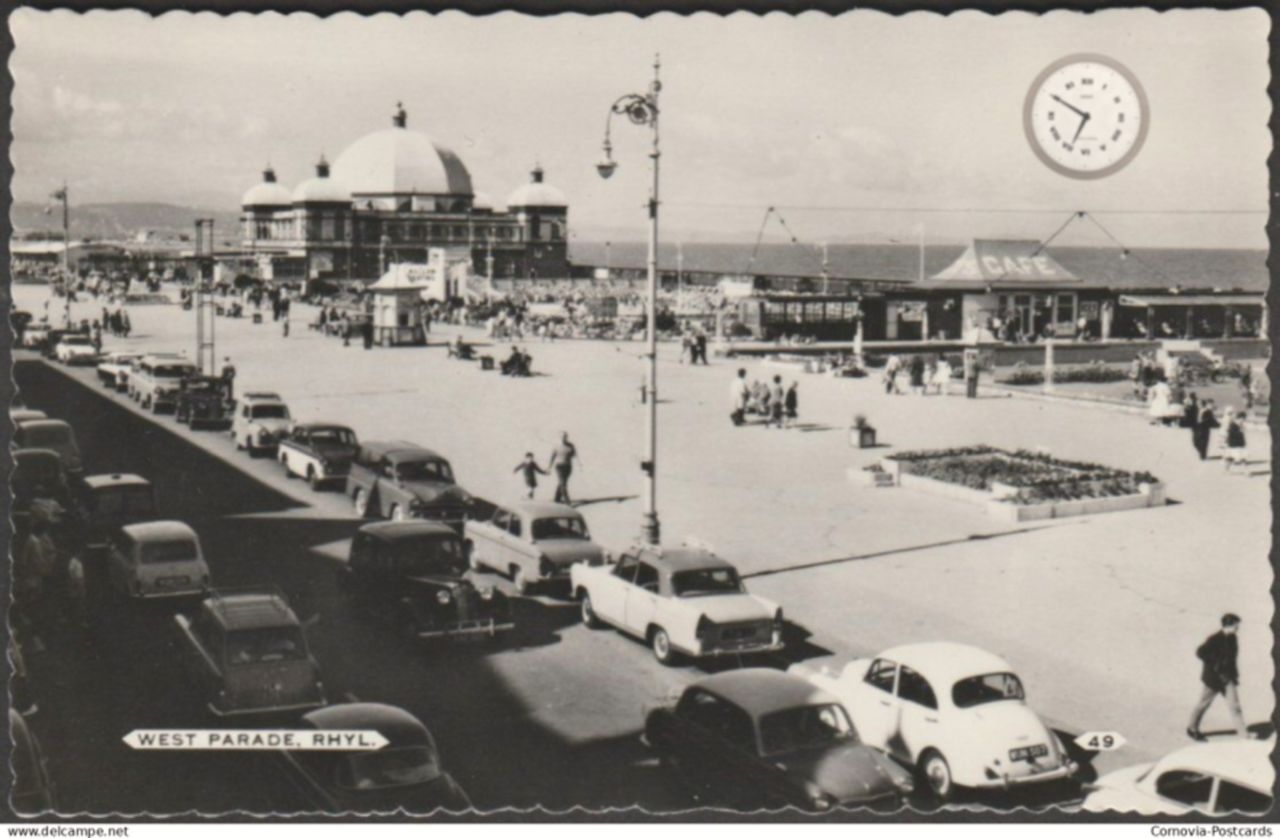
h=6 m=50
